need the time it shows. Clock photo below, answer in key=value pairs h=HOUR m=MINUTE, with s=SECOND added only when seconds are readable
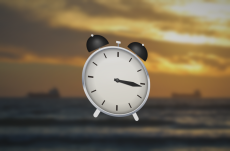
h=3 m=16
